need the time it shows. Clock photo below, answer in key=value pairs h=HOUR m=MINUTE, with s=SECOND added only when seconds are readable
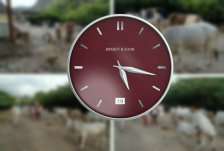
h=5 m=17
